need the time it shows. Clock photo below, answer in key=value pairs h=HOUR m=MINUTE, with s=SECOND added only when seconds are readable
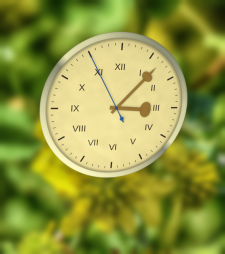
h=3 m=6 s=55
